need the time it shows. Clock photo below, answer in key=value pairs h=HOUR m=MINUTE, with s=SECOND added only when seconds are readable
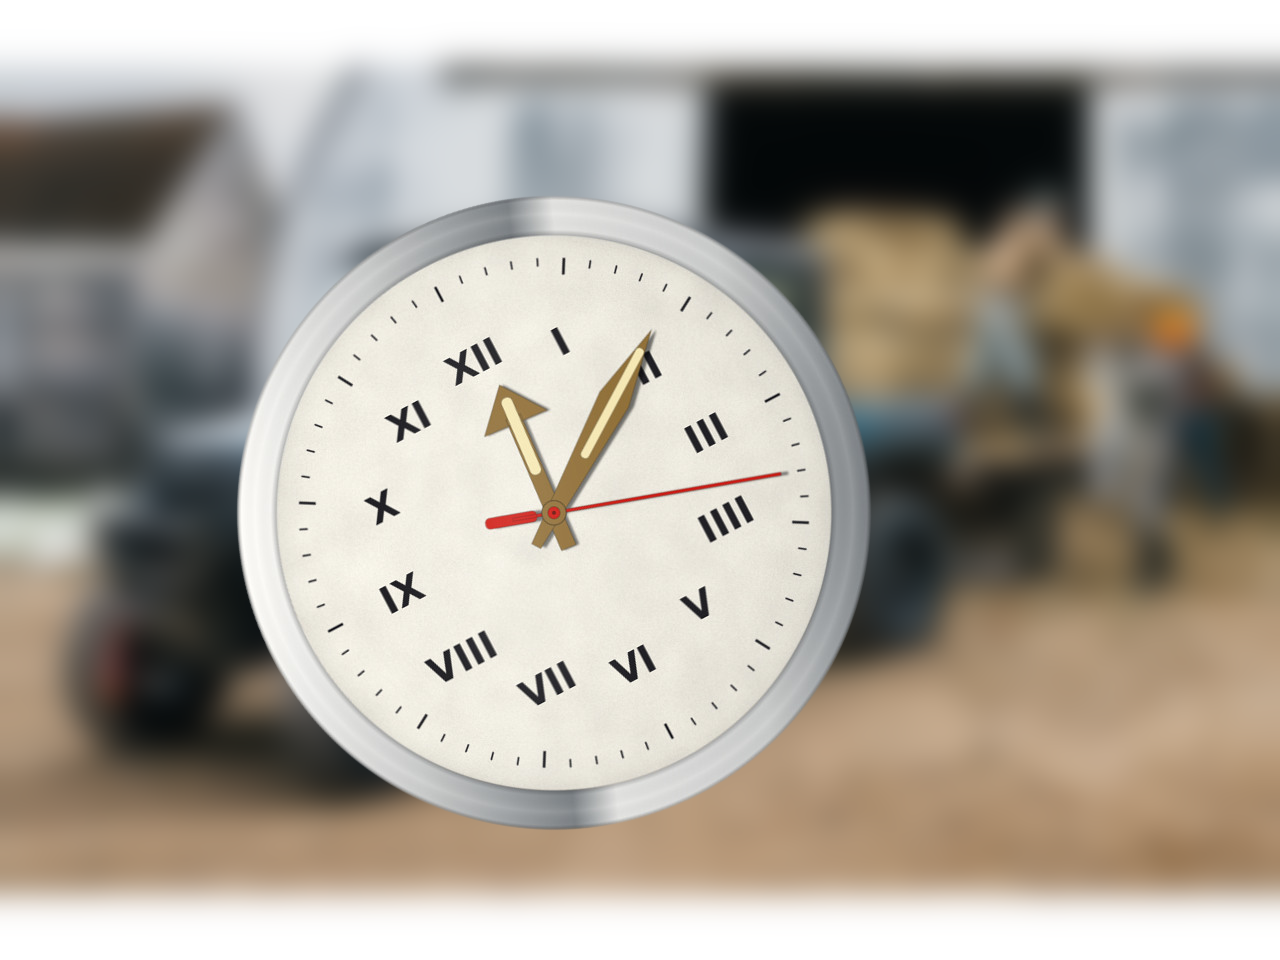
h=12 m=9 s=18
